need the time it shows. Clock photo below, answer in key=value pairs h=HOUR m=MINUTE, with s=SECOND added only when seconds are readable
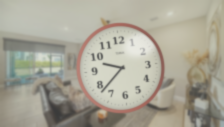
h=9 m=38
